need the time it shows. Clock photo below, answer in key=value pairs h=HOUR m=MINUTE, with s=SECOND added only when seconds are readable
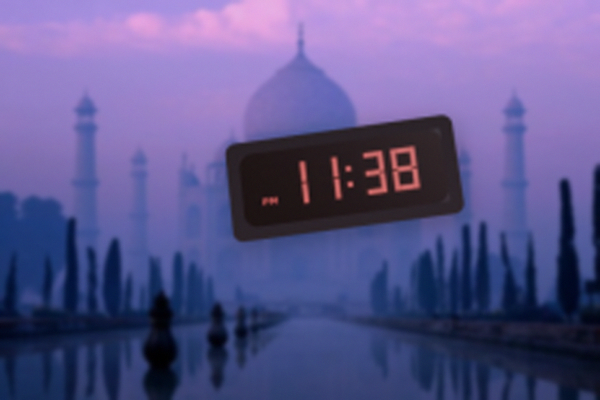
h=11 m=38
